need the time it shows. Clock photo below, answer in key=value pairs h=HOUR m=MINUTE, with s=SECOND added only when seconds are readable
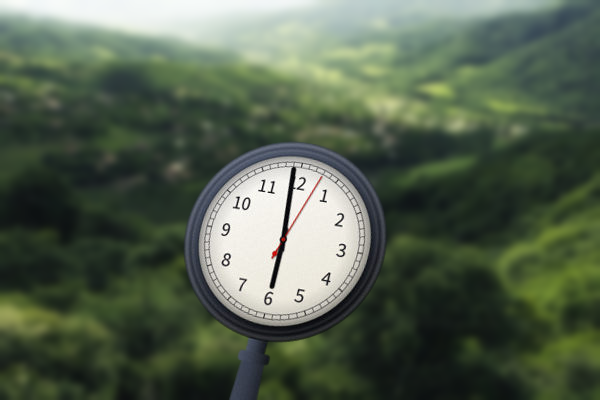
h=5 m=59 s=3
